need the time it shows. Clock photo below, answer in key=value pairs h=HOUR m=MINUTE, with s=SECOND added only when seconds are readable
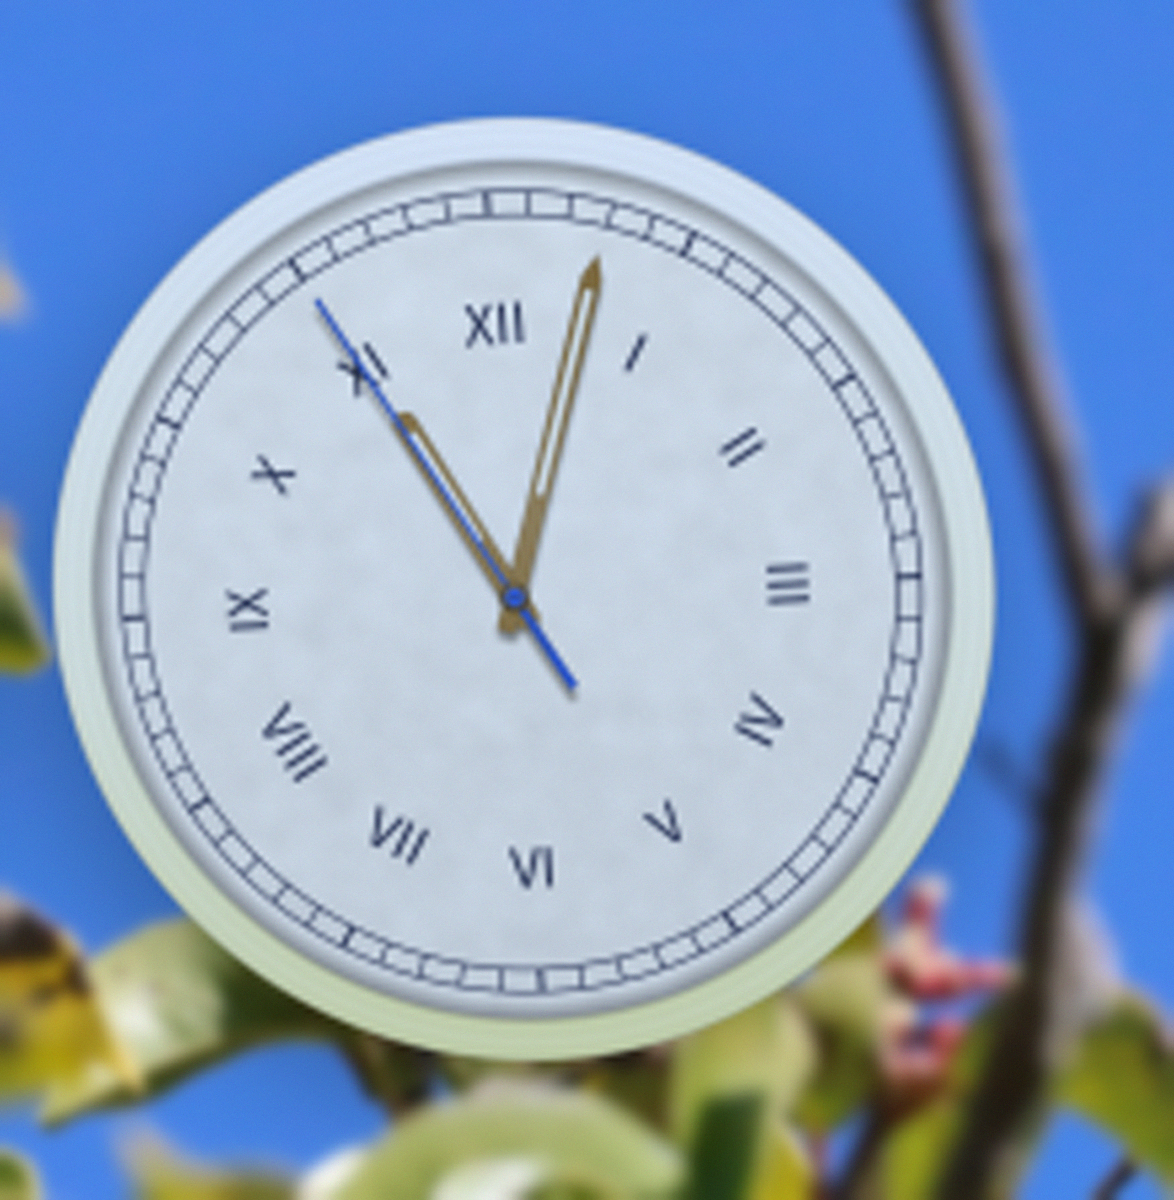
h=11 m=2 s=55
